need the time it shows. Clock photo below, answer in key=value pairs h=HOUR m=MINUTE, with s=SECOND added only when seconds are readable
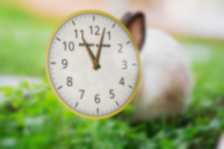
h=11 m=3
